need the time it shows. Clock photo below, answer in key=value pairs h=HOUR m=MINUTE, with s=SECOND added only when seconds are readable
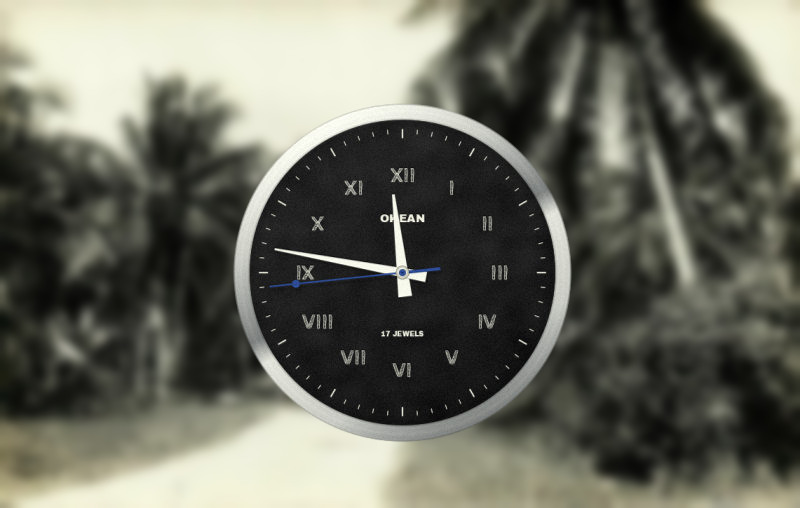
h=11 m=46 s=44
